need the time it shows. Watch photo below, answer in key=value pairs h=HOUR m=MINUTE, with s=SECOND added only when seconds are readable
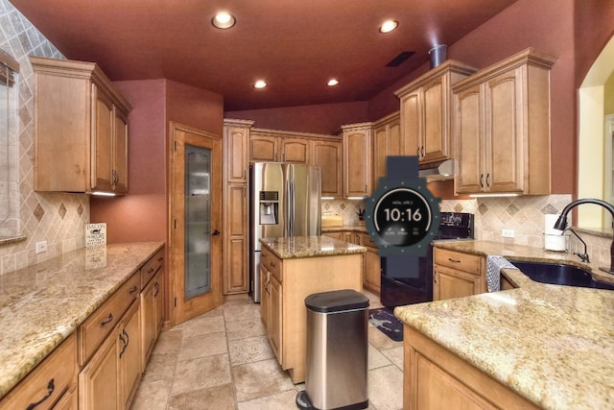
h=10 m=16
